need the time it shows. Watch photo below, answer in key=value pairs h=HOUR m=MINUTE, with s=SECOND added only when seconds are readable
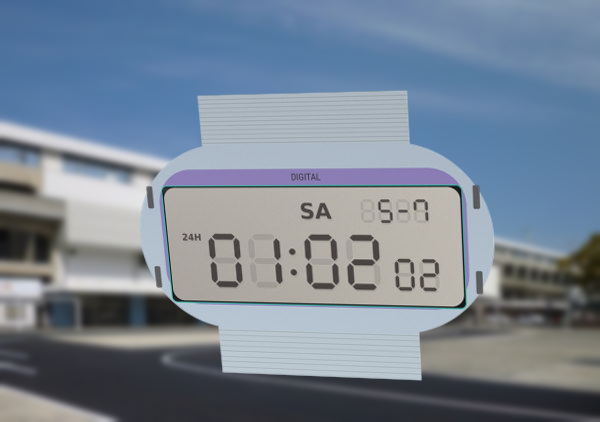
h=1 m=2 s=2
